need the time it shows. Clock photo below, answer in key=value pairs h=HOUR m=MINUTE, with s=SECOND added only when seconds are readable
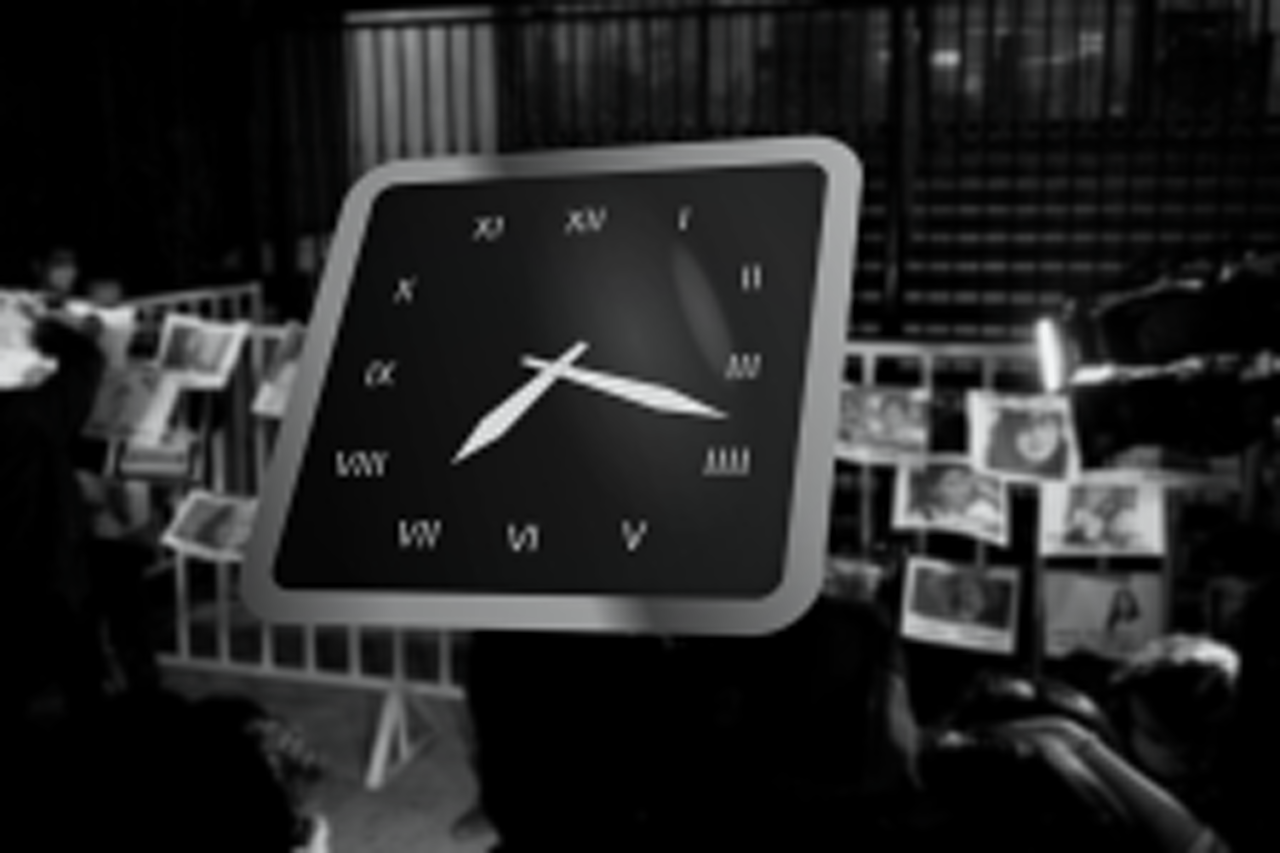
h=7 m=18
